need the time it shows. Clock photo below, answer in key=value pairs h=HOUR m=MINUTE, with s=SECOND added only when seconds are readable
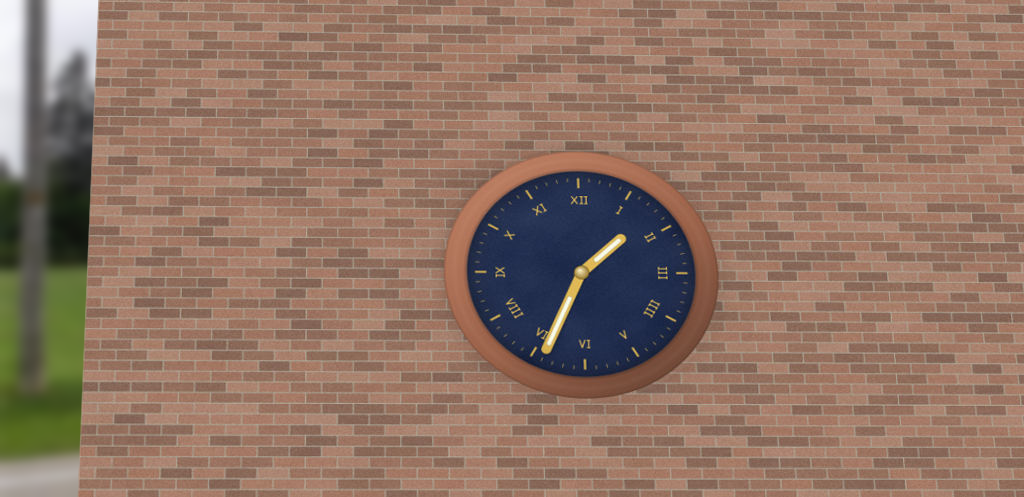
h=1 m=34
